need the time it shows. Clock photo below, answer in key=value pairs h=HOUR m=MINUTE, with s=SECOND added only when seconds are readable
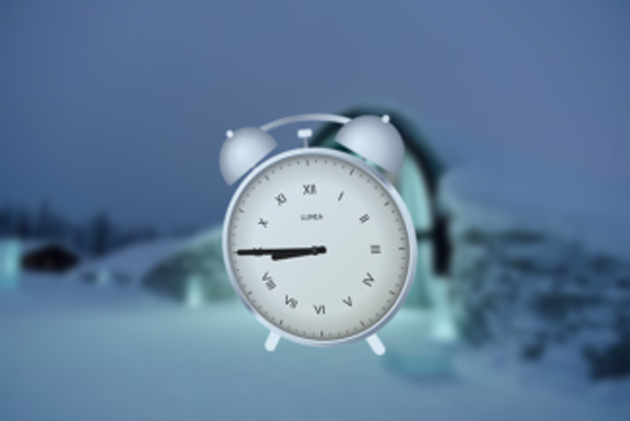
h=8 m=45
